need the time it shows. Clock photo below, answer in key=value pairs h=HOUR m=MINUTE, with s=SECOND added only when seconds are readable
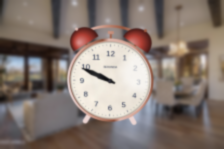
h=9 m=49
